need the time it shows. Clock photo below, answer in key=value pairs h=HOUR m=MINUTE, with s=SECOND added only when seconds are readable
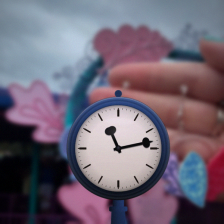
h=11 m=13
